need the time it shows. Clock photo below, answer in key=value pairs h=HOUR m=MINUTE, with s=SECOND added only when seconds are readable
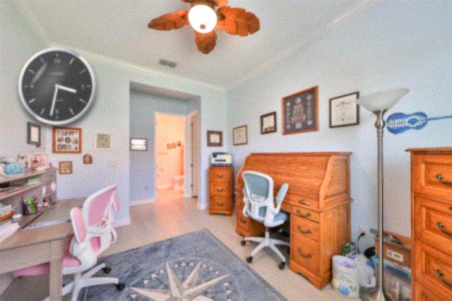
h=3 m=32
